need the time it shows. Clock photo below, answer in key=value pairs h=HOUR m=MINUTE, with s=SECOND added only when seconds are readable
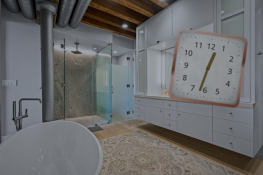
h=12 m=32
